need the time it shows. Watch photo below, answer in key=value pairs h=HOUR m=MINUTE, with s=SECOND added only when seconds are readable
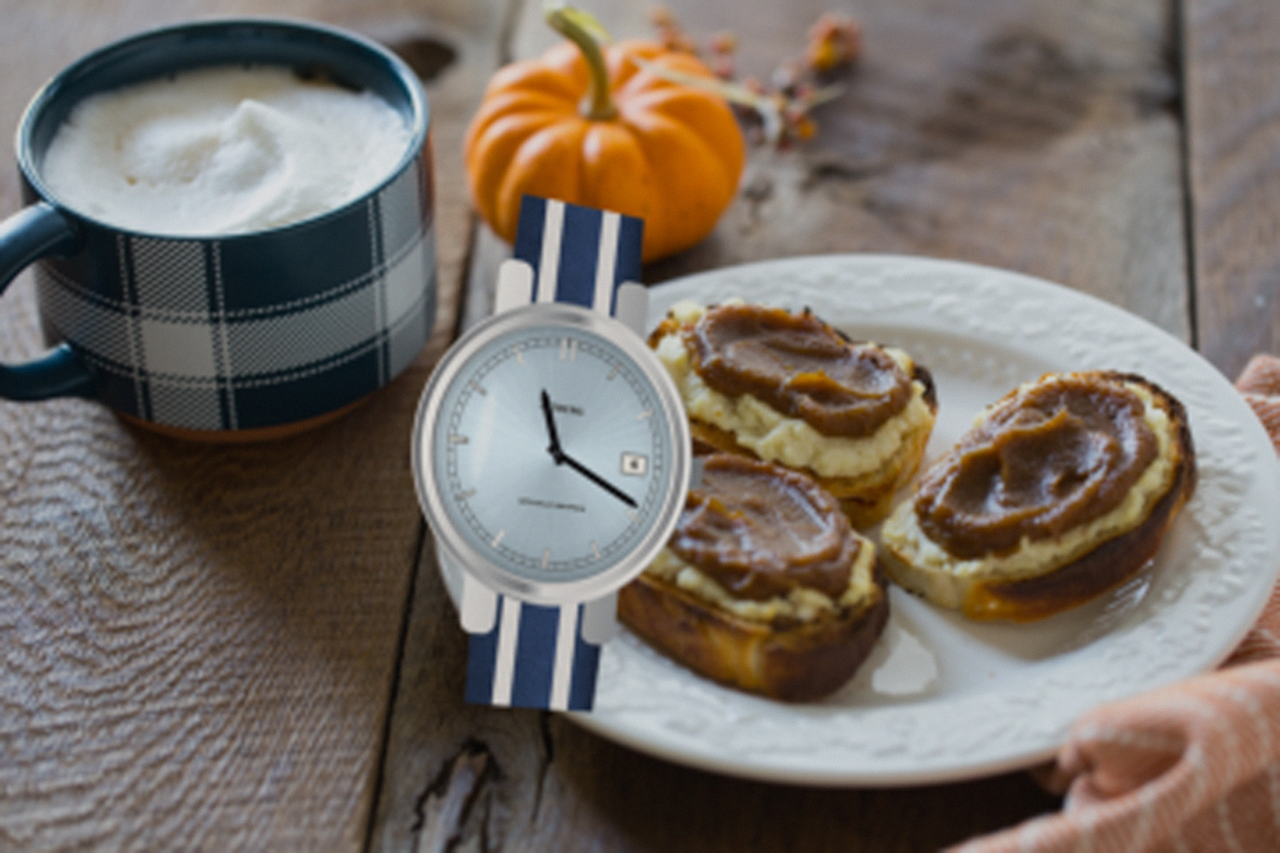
h=11 m=19
